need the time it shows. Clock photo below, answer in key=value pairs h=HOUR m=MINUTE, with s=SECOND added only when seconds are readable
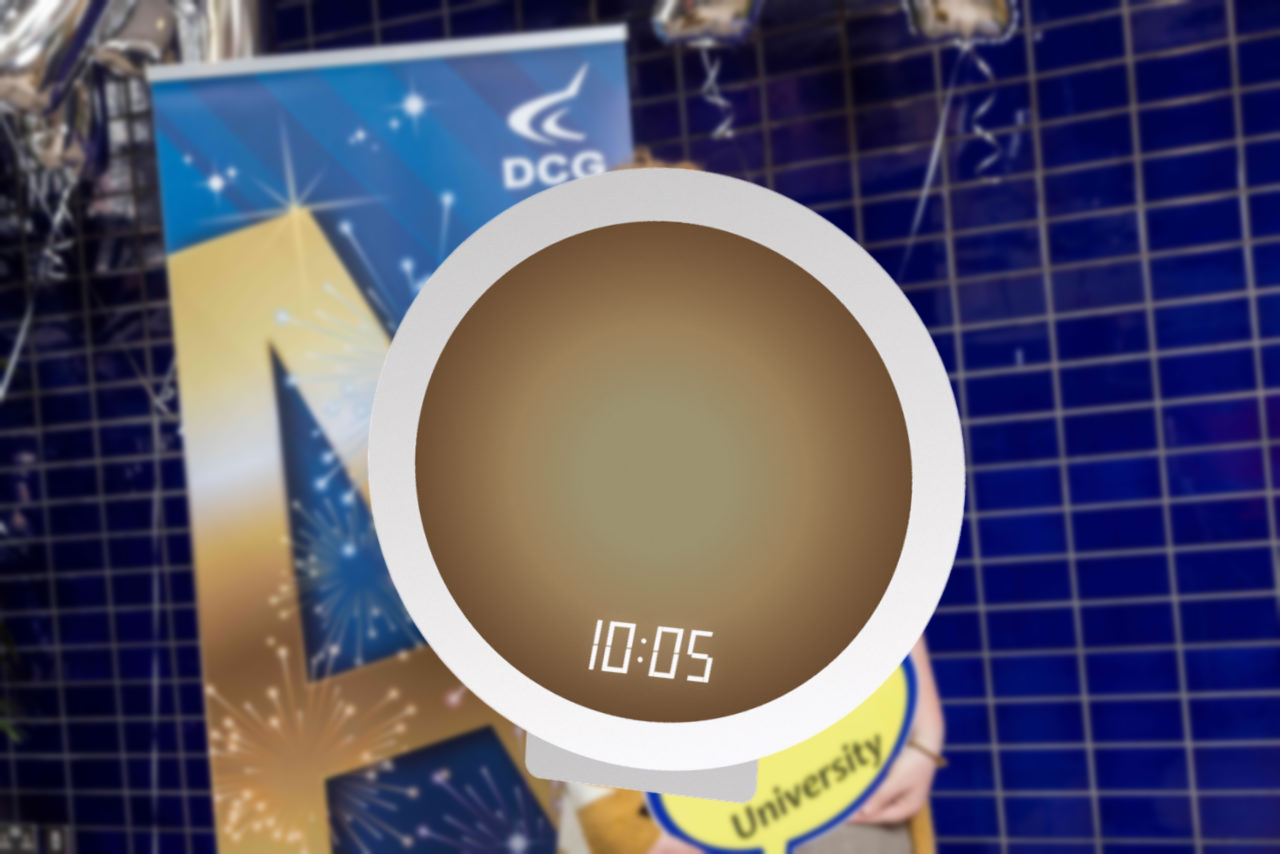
h=10 m=5
